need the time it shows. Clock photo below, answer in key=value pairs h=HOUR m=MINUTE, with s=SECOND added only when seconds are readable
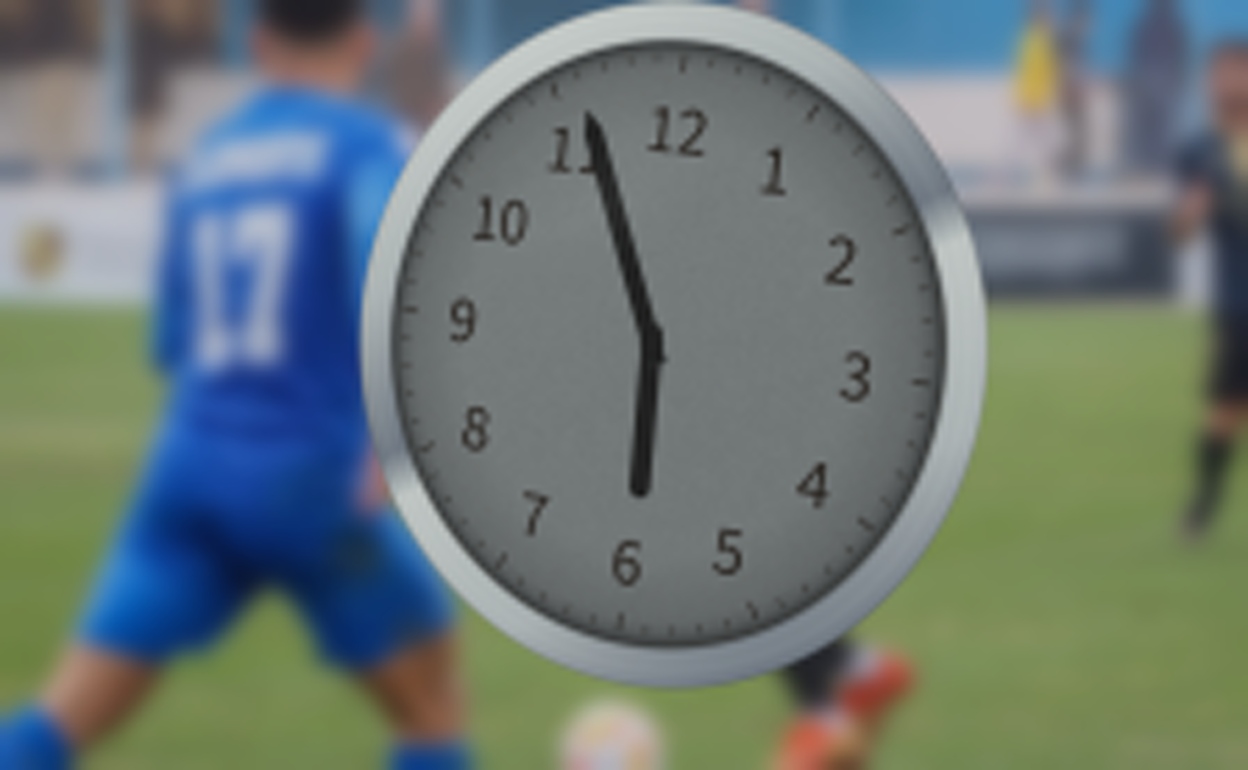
h=5 m=56
